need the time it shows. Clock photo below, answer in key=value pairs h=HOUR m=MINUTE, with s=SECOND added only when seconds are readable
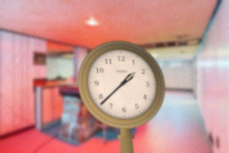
h=1 m=38
